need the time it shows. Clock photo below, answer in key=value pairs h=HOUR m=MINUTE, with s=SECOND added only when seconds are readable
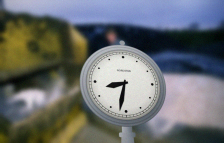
h=8 m=32
